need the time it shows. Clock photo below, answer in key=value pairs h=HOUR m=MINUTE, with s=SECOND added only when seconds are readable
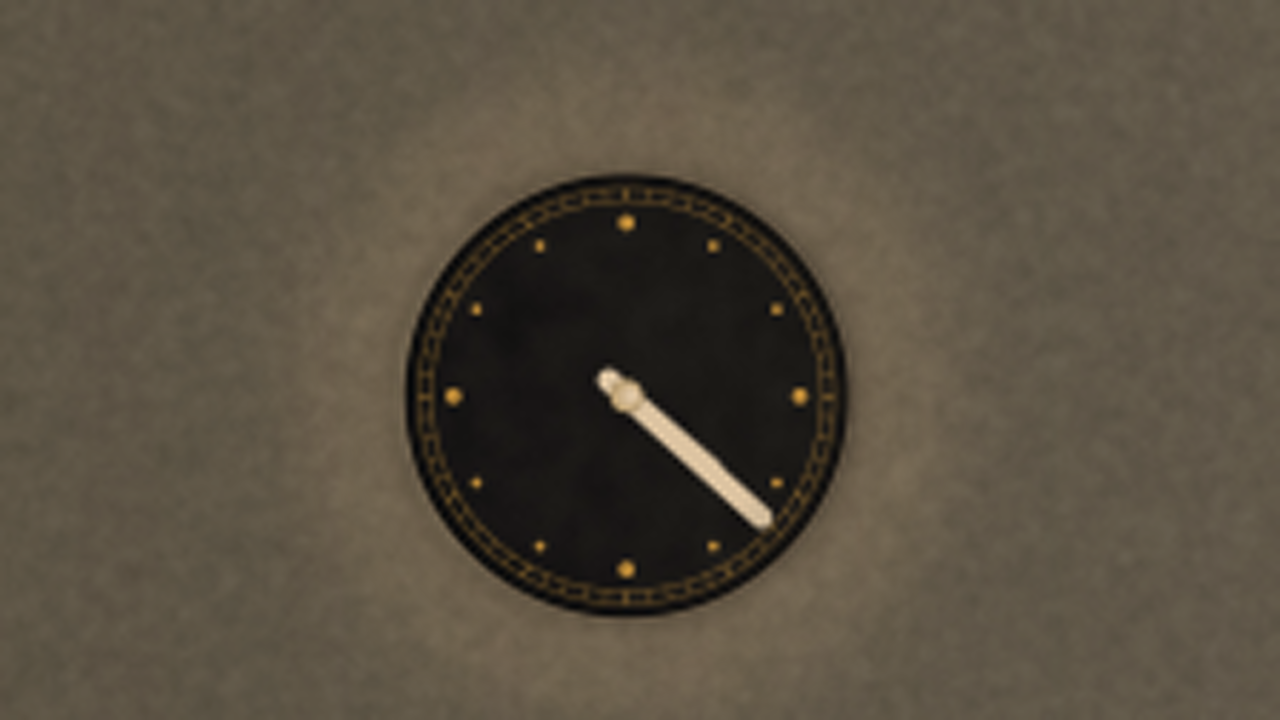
h=4 m=22
